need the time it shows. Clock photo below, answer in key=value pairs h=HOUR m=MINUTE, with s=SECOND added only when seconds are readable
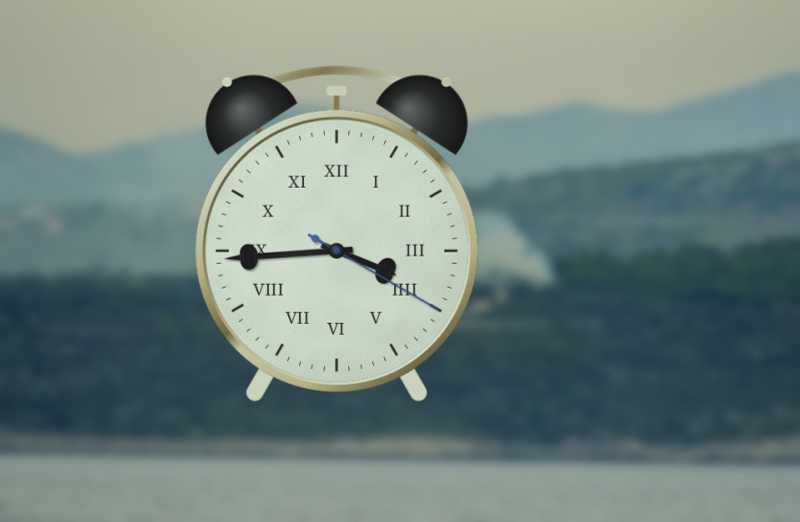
h=3 m=44 s=20
